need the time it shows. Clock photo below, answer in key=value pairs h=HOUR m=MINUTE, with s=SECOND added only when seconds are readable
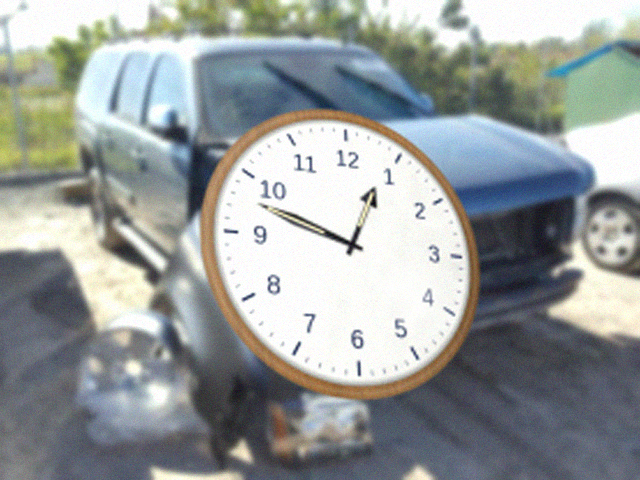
h=12 m=48
